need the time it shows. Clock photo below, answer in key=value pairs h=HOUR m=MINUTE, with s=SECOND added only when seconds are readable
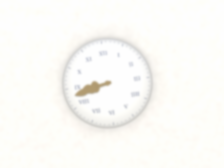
h=8 m=43
